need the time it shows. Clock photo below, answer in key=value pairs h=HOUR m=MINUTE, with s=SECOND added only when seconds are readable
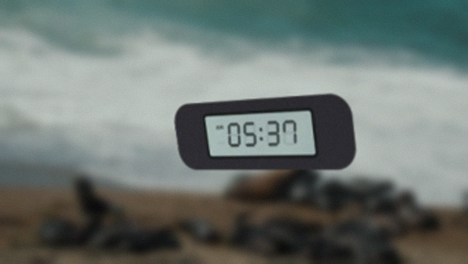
h=5 m=37
